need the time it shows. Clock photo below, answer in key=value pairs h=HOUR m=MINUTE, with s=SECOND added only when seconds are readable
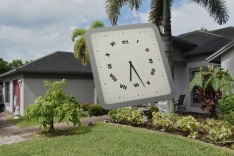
h=6 m=27
